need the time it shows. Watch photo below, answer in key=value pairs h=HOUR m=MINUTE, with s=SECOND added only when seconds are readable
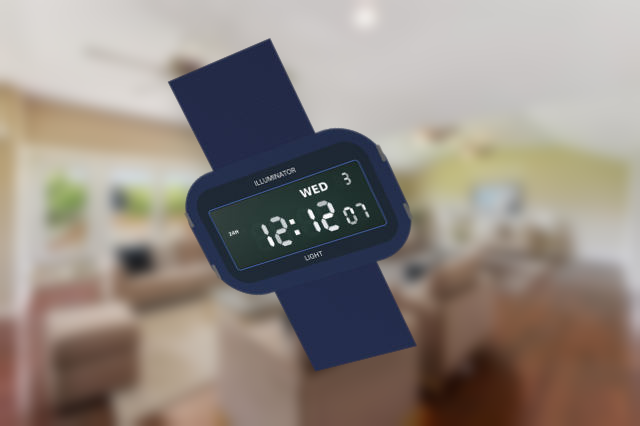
h=12 m=12 s=7
